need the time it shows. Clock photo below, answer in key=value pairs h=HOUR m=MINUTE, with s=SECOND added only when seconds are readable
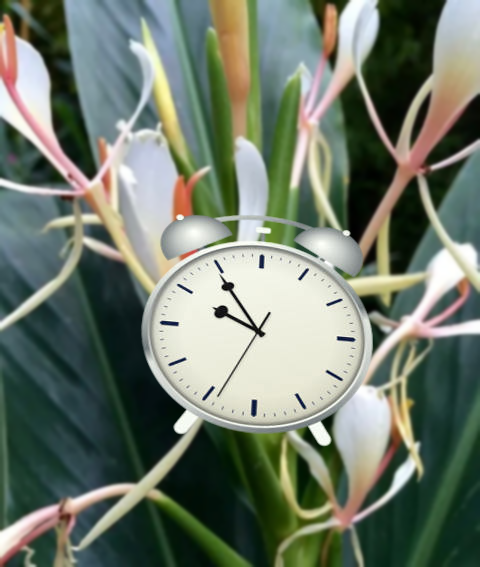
h=9 m=54 s=34
